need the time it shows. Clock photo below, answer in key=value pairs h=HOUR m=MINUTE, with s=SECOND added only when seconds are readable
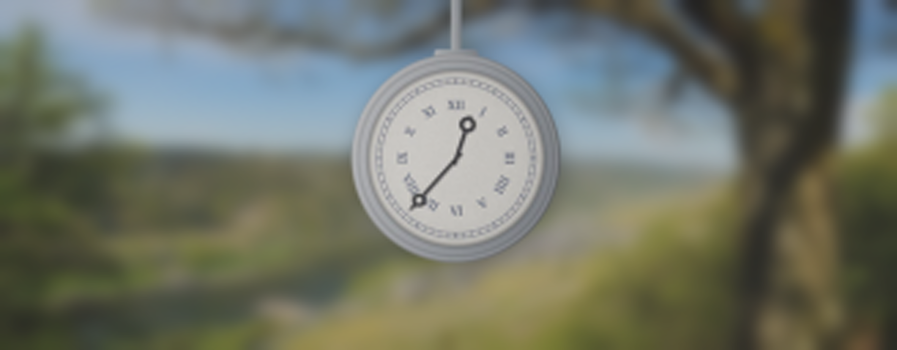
h=12 m=37
